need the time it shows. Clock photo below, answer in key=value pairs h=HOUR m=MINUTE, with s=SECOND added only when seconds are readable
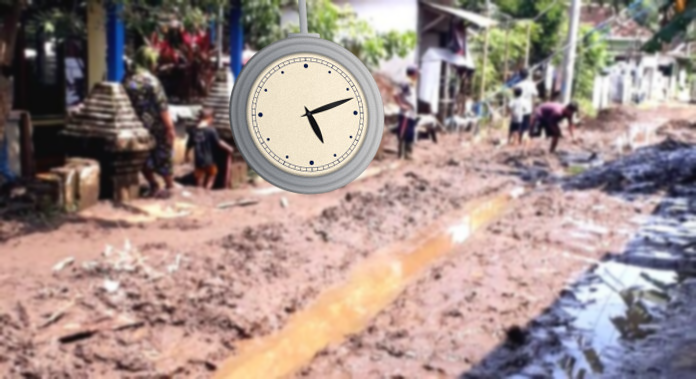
h=5 m=12
